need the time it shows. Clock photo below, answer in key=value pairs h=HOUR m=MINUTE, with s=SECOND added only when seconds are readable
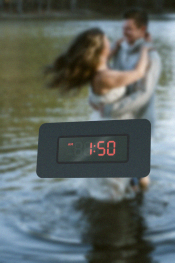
h=1 m=50
